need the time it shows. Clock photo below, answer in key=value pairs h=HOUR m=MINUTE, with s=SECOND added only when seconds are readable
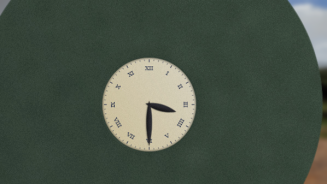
h=3 m=30
